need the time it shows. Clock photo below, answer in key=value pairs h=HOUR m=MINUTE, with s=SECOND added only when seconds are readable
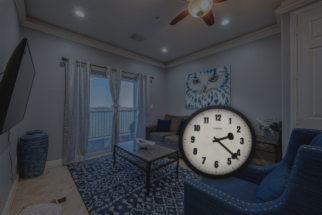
h=2 m=22
